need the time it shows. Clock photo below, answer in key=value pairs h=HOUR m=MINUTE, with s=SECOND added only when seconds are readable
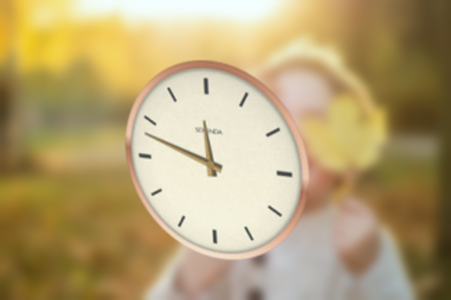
h=11 m=48
